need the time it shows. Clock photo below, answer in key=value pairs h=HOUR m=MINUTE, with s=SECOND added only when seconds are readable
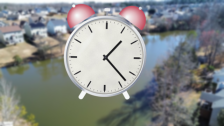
h=1 m=23
